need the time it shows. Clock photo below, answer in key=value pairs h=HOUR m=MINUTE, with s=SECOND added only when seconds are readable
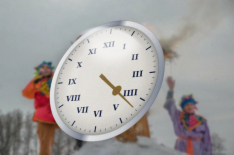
h=4 m=22
